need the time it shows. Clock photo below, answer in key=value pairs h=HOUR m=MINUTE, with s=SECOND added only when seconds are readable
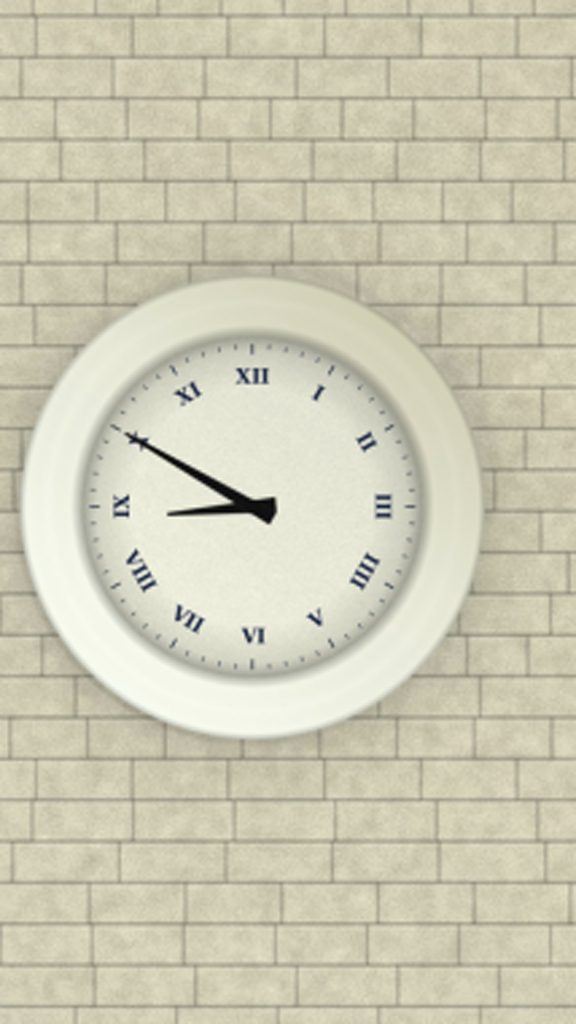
h=8 m=50
